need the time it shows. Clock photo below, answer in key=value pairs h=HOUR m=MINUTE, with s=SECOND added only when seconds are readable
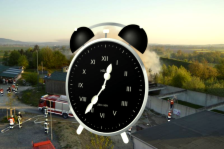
h=12 m=36
